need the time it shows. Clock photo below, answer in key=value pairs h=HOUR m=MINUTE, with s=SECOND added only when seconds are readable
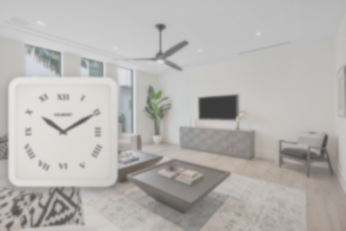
h=10 m=10
